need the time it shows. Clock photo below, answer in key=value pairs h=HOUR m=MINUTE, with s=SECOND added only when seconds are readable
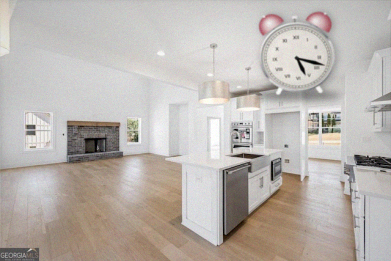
h=5 m=18
